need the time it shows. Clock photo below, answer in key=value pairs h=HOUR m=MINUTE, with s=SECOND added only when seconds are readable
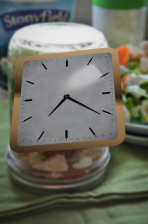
h=7 m=21
